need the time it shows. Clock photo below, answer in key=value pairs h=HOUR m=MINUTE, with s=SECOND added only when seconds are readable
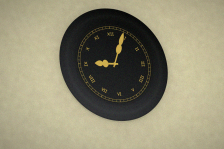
h=9 m=4
